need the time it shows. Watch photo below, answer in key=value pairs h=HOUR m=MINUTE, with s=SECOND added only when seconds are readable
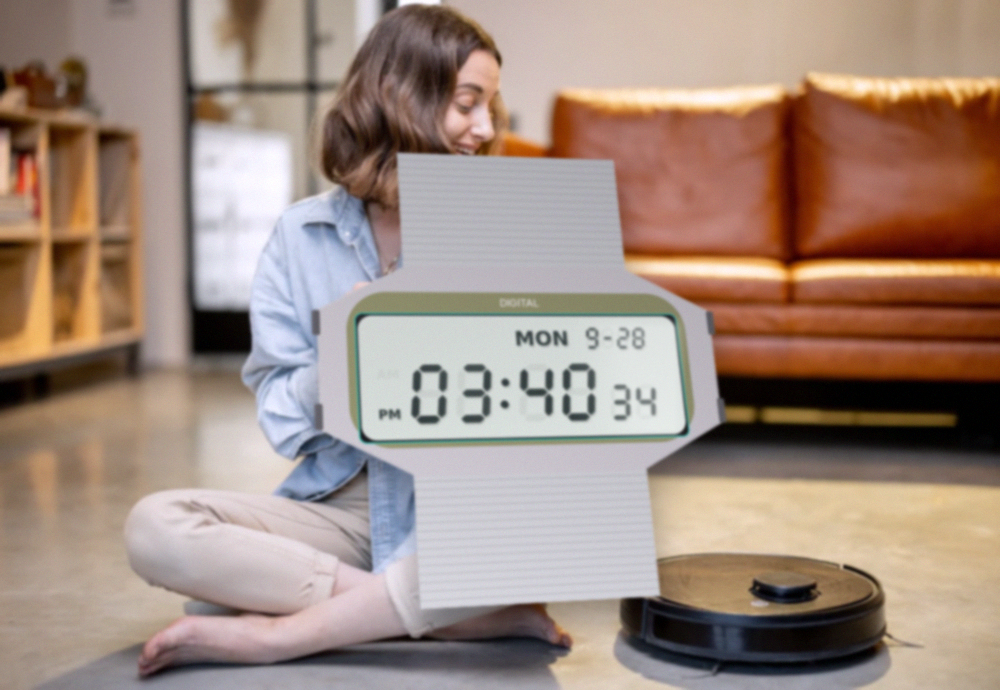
h=3 m=40 s=34
